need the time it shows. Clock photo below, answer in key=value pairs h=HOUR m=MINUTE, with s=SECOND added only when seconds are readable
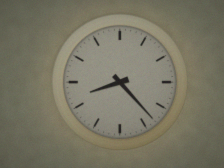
h=8 m=23
